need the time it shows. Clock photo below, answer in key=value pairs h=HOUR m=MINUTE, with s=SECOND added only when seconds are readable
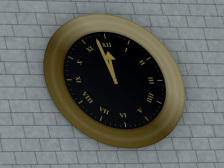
h=11 m=58
